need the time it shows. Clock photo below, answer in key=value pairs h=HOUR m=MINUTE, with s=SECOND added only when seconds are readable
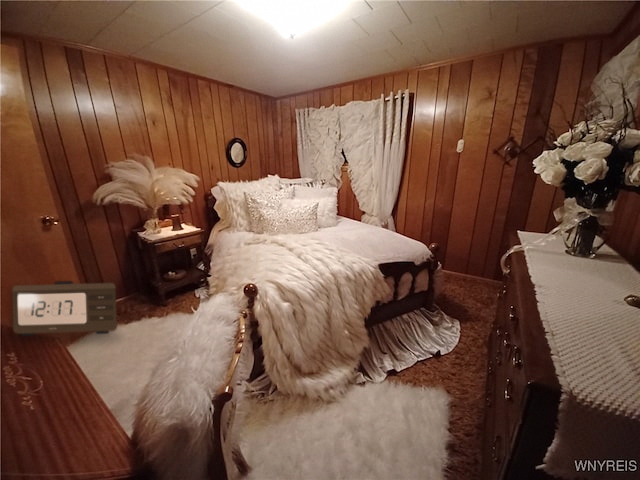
h=12 m=17
